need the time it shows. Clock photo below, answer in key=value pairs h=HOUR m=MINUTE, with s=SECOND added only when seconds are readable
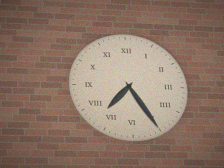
h=7 m=25
